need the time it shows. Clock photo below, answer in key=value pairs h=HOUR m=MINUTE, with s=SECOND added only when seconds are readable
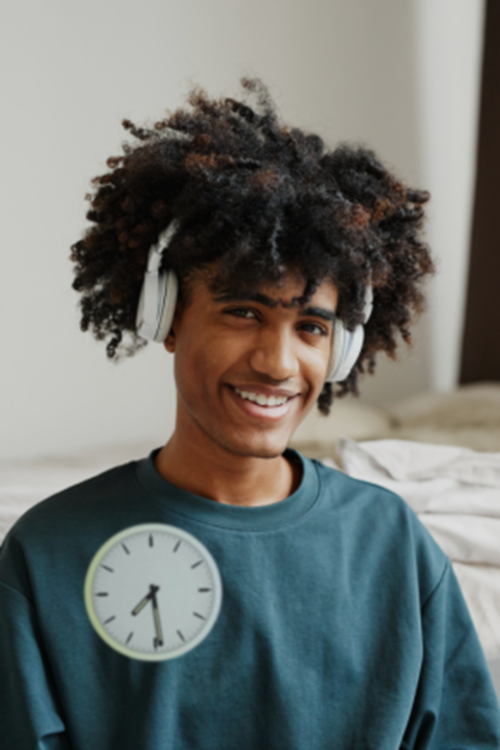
h=7 m=29
